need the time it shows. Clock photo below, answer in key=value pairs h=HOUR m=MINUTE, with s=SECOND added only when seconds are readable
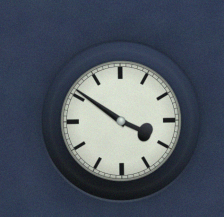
h=3 m=51
